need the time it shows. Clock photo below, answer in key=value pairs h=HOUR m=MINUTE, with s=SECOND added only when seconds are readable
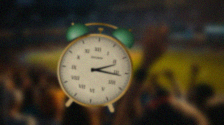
h=2 m=16
